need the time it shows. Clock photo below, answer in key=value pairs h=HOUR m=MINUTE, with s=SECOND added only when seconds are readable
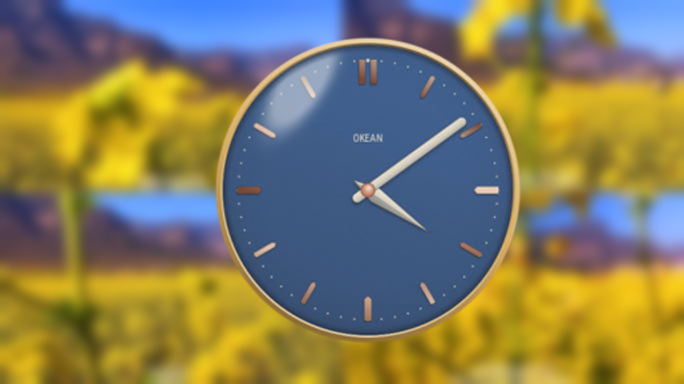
h=4 m=9
